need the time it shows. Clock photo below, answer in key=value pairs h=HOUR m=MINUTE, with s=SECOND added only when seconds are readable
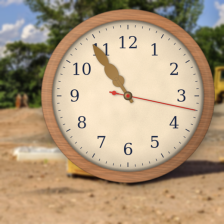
h=10 m=54 s=17
